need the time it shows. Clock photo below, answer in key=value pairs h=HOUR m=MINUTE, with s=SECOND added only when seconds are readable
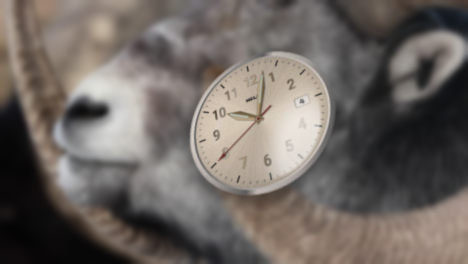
h=10 m=2 s=40
